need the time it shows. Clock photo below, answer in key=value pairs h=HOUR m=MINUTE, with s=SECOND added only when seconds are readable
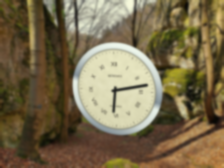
h=6 m=13
